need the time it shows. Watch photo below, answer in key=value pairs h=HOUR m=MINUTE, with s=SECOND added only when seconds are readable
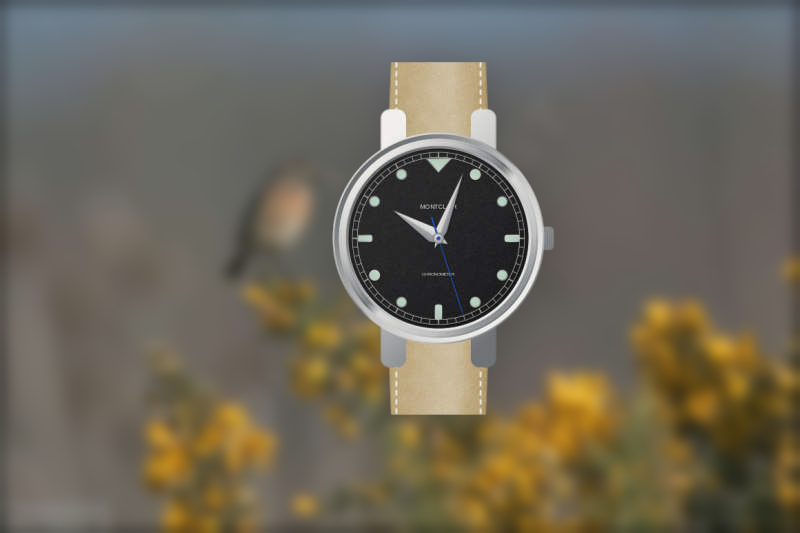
h=10 m=3 s=27
